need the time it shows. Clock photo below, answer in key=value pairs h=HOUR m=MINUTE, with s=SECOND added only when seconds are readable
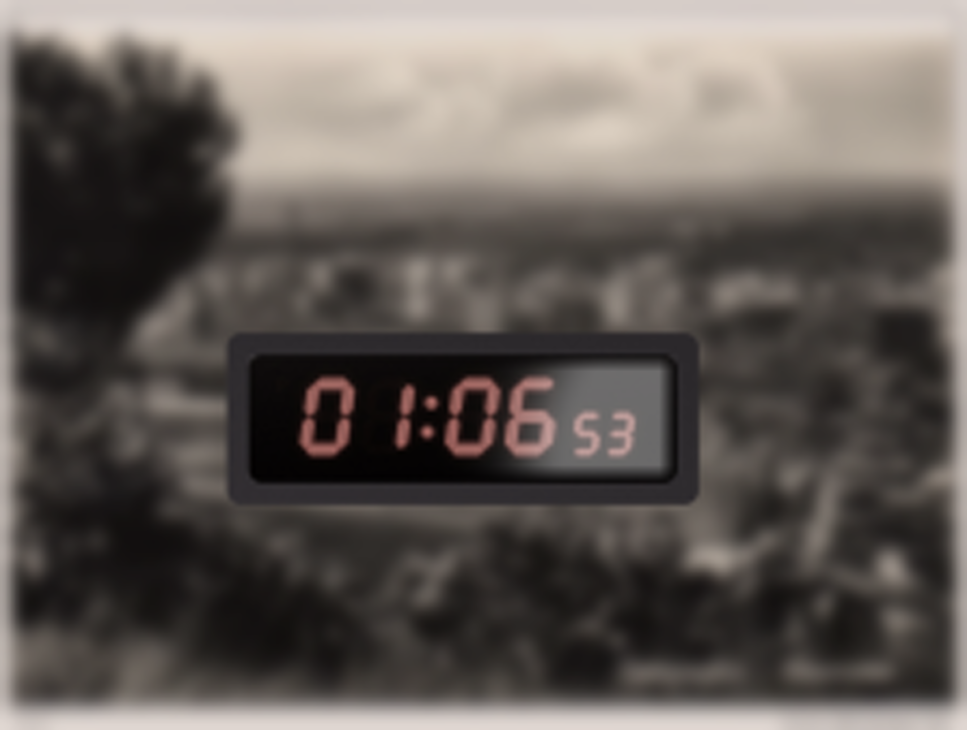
h=1 m=6 s=53
